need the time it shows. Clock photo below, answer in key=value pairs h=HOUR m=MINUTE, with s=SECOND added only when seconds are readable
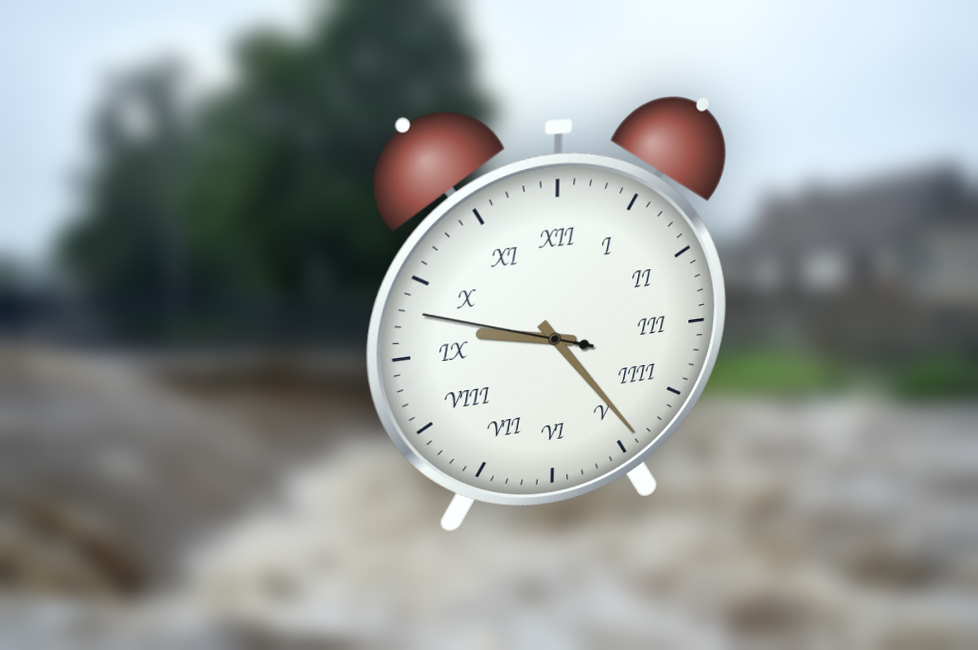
h=9 m=23 s=48
